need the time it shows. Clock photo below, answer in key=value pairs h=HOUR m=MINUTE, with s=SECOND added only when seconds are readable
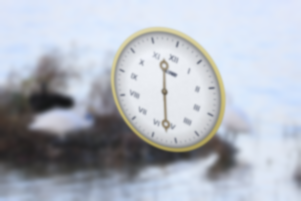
h=11 m=27
